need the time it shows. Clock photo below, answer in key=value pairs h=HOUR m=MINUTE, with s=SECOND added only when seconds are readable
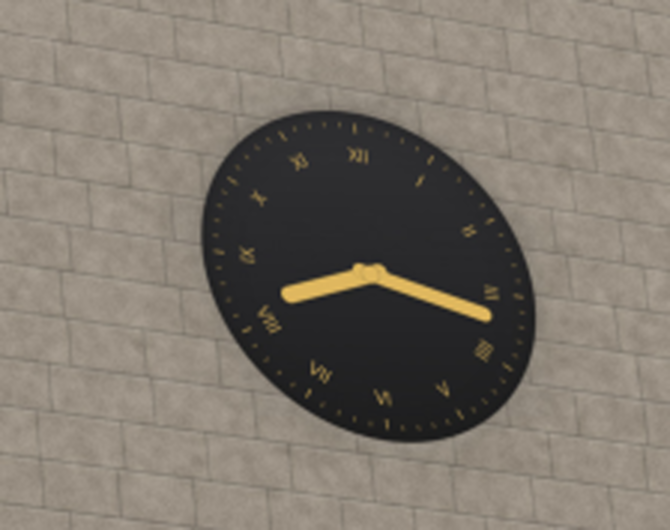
h=8 m=17
